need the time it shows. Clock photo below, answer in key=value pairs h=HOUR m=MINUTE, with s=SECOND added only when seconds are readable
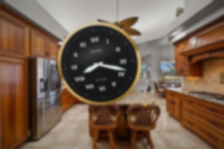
h=8 m=18
